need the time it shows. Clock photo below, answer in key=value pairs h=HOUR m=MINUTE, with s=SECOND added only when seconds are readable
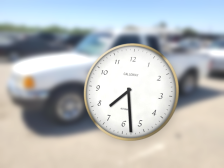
h=7 m=28
